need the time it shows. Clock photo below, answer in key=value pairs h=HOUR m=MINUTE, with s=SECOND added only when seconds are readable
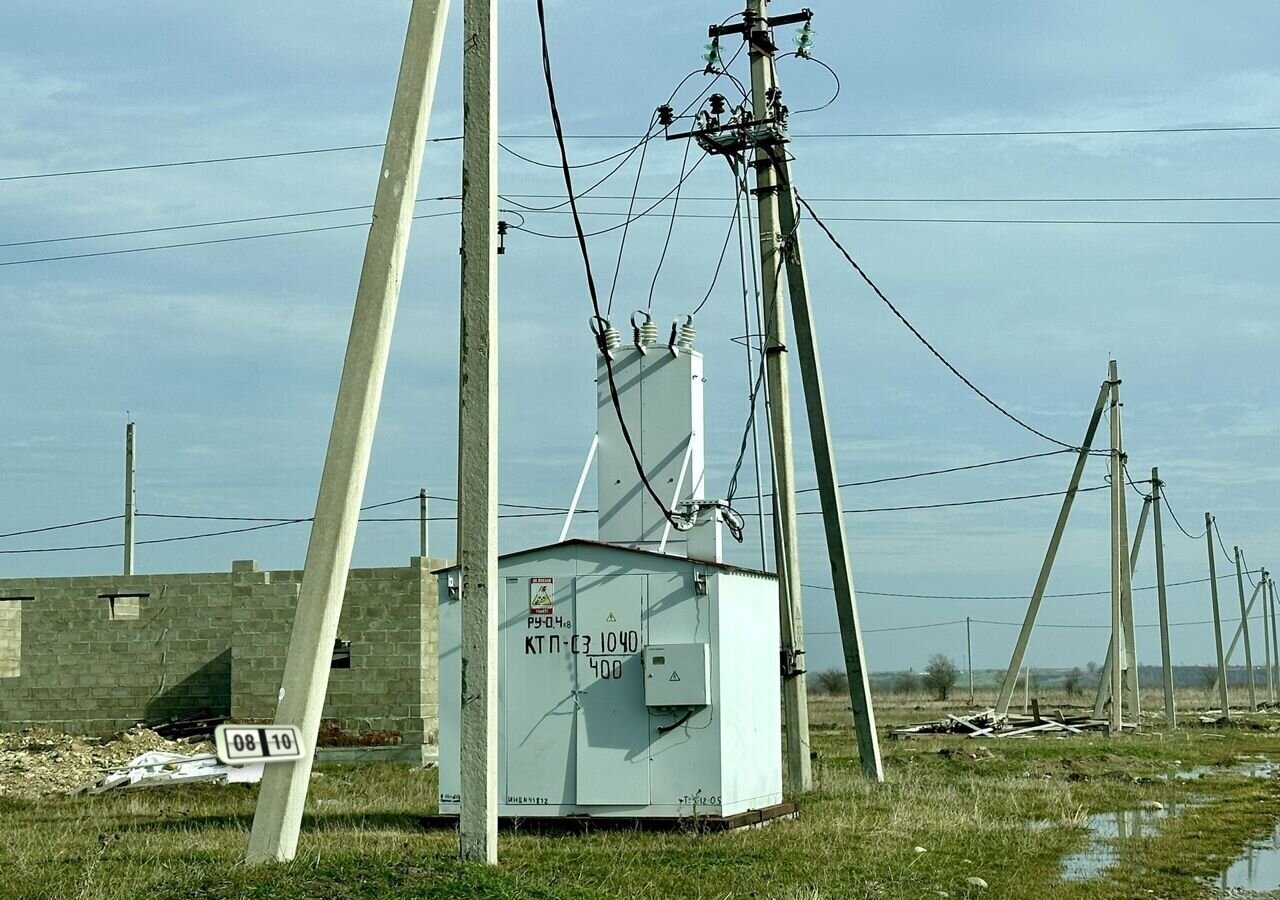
h=8 m=10
